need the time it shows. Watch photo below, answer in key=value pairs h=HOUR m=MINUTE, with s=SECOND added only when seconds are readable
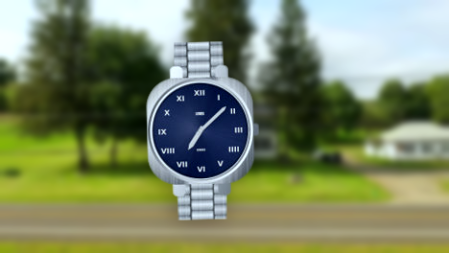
h=7 m=8
